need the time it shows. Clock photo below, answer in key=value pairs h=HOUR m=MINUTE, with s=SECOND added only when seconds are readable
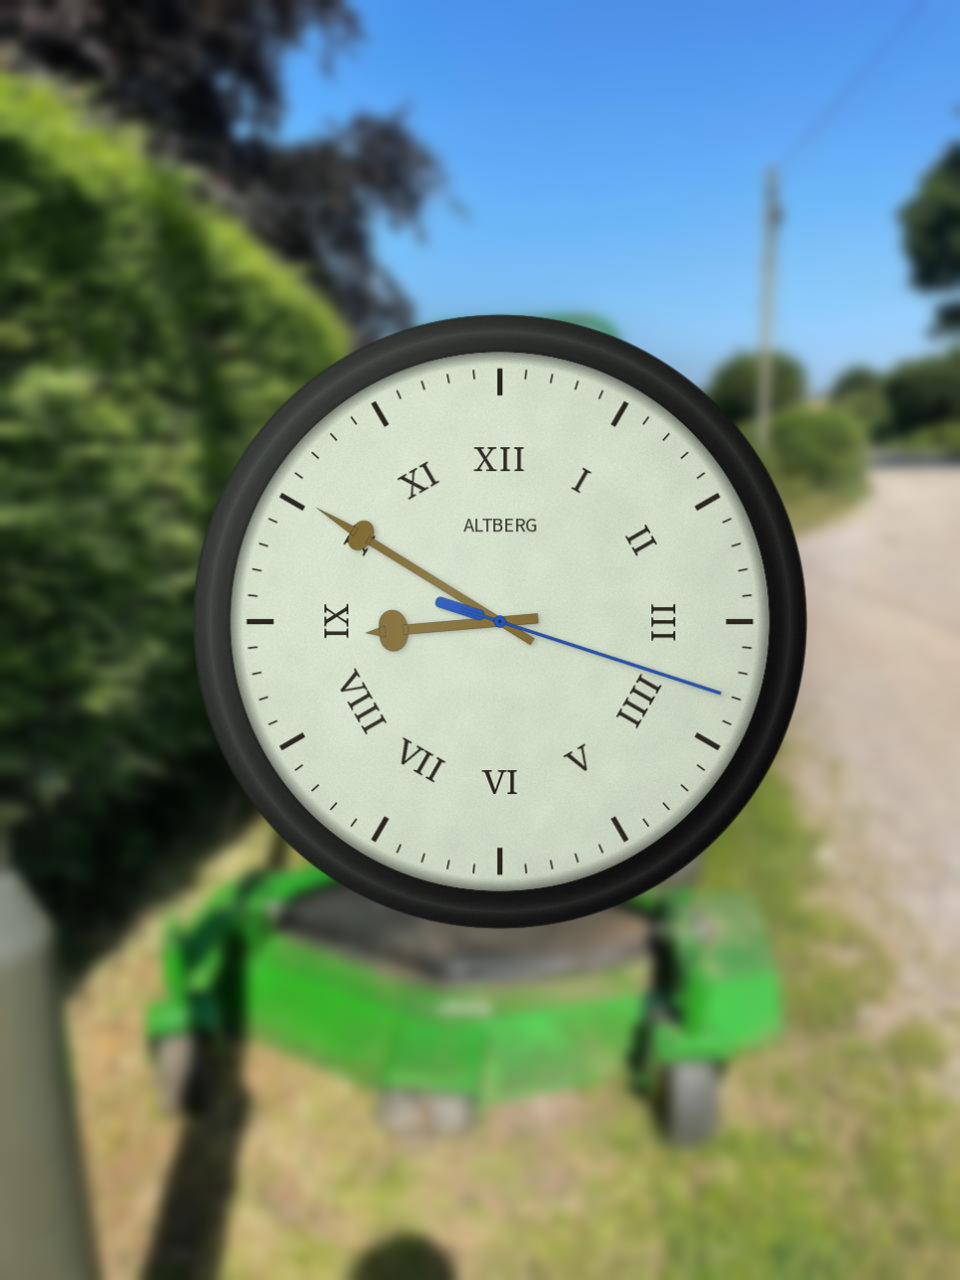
h=8 m=50 s=18
